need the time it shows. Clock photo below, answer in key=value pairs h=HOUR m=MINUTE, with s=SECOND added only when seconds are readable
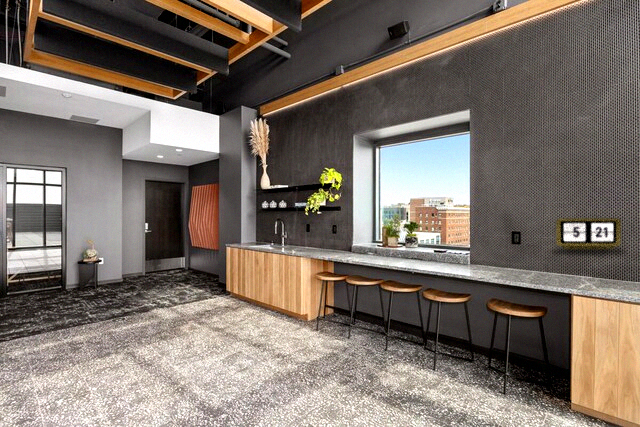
h=5 m=21
